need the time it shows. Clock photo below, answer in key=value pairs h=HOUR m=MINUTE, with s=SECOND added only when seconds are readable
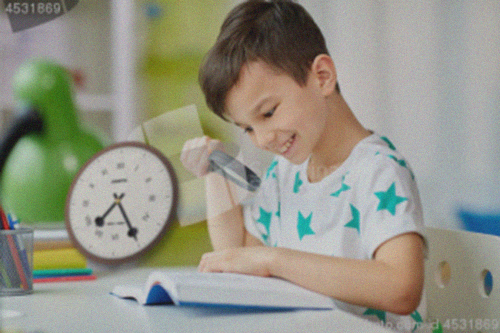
h=7 m=25
